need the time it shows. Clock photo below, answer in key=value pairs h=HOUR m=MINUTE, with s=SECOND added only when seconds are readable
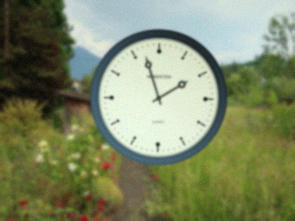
h=1 m=57
